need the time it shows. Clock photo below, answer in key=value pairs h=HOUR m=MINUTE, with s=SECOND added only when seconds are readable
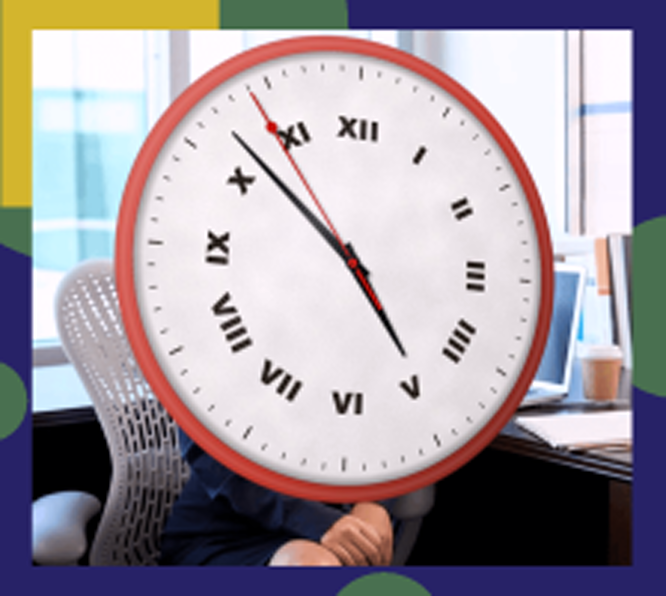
h=4 m=51 s=54
